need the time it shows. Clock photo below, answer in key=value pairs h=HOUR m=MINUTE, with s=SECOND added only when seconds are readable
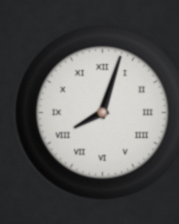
h=8 m=3
